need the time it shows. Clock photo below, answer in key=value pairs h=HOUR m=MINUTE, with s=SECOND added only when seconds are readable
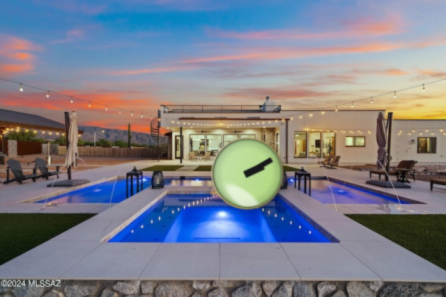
h=2 m=10
